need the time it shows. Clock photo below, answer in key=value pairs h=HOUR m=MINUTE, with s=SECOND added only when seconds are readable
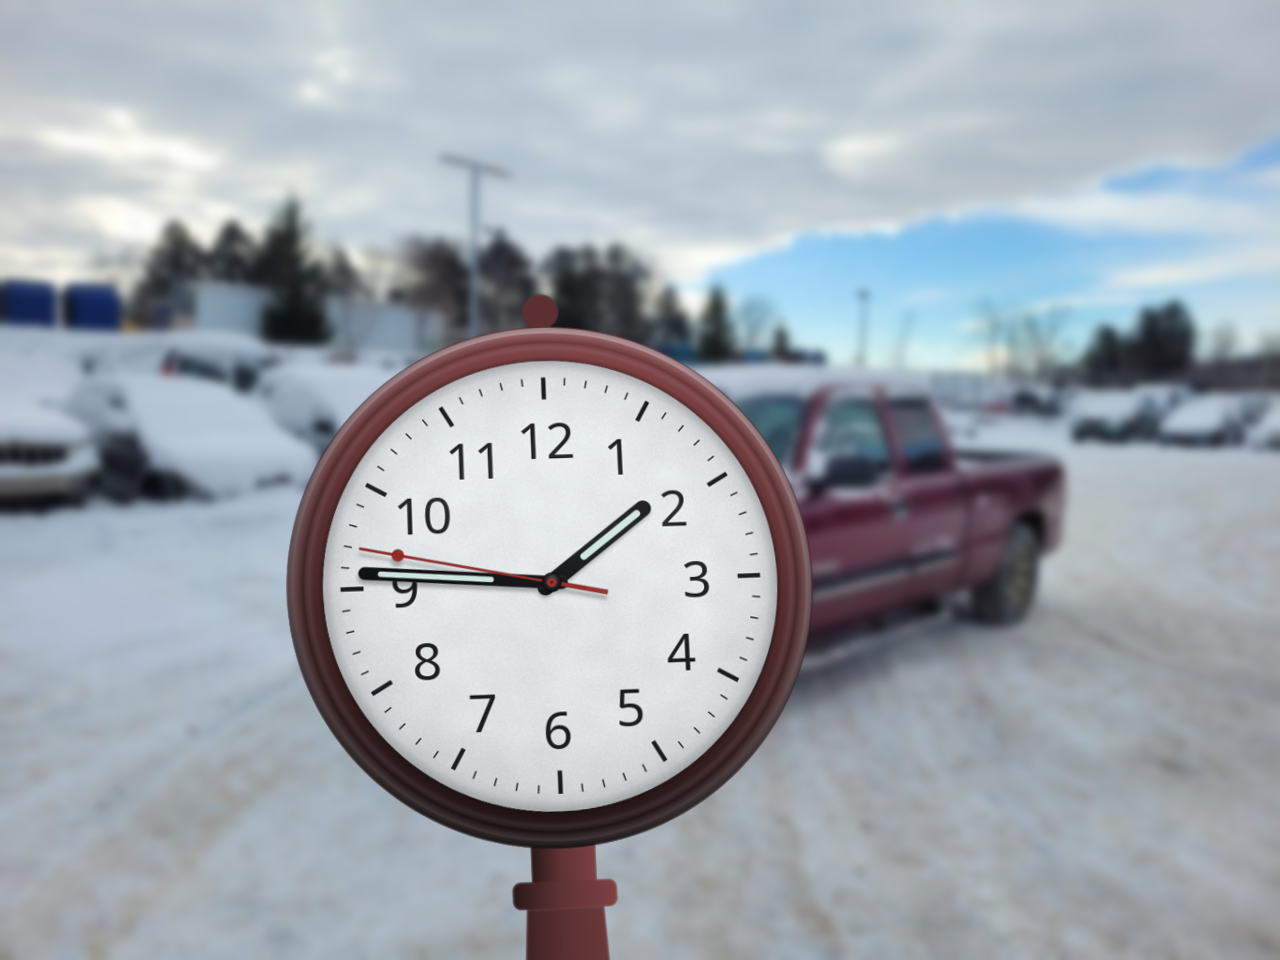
h=1 m=45 s=47
